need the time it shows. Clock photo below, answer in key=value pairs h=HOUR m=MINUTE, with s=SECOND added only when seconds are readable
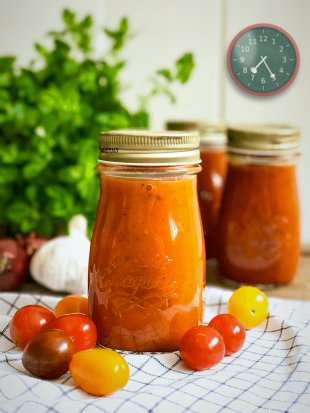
h=7 m=25
